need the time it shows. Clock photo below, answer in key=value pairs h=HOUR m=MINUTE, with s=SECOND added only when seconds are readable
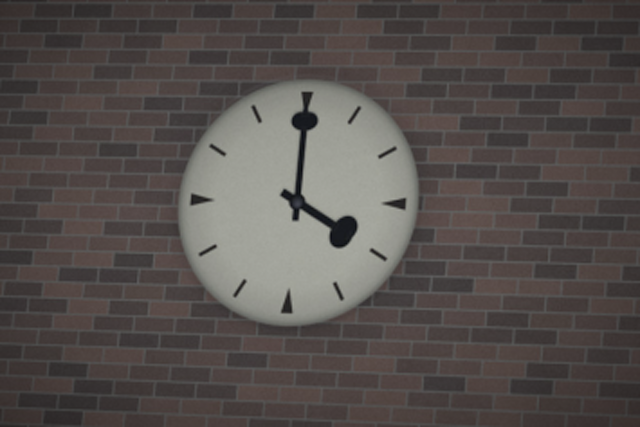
h=4 m=0
